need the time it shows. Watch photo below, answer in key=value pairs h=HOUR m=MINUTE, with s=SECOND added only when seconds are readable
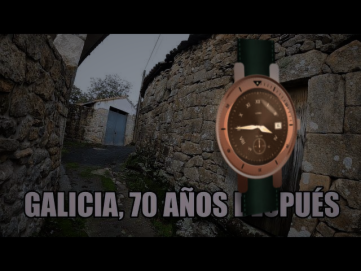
h=3 m=45
